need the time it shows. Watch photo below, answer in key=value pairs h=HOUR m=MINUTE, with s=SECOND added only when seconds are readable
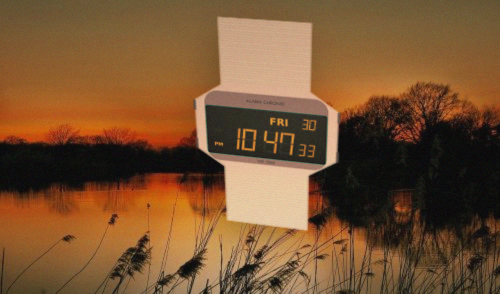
h=10 m=47 s=33
